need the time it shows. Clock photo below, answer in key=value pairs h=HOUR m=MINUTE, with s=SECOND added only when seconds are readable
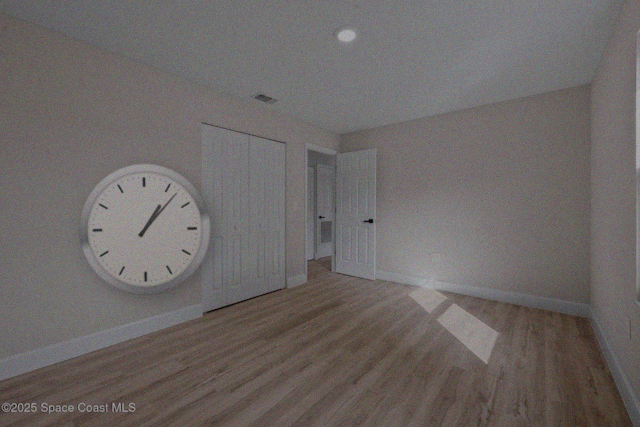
h=1 m=7
